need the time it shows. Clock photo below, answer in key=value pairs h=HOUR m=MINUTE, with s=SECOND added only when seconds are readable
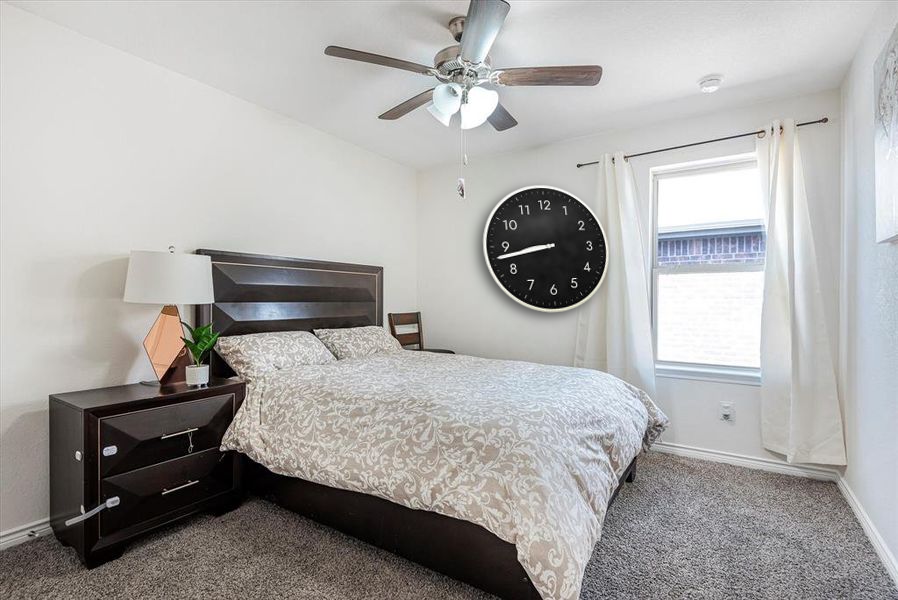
h=8 m=43
